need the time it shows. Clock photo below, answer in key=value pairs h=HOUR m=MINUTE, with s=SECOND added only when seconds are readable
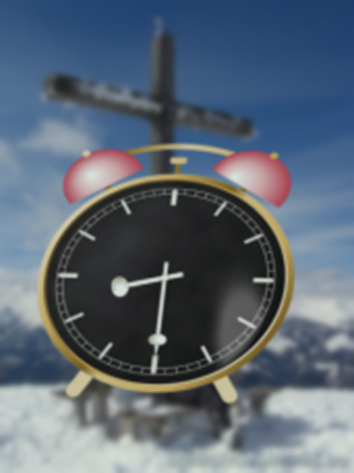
h=8 m=30
